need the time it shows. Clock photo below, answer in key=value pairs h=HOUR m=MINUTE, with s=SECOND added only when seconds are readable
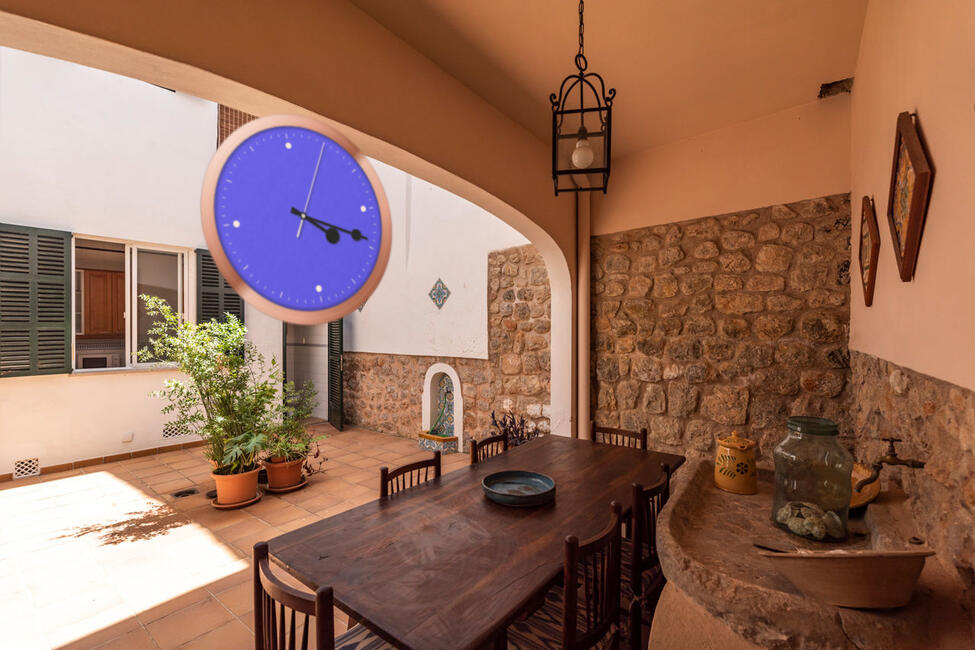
h=4 m=19 s=5
